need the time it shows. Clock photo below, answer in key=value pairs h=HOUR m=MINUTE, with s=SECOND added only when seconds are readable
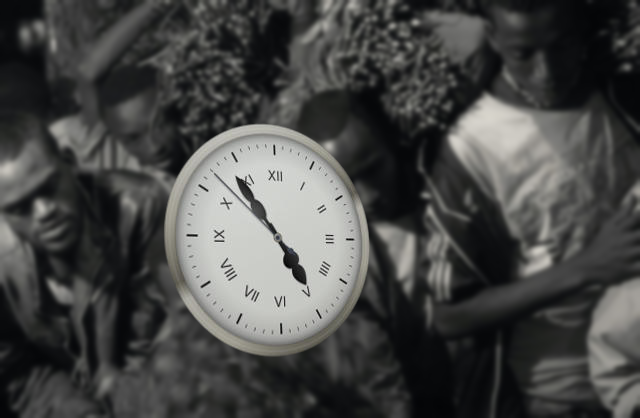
h=4 m=53 s=52
